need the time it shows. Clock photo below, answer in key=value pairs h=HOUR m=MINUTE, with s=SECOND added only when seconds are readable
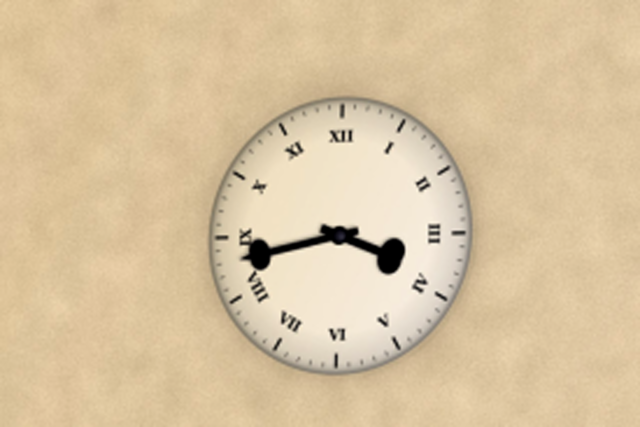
h=3 m=43
